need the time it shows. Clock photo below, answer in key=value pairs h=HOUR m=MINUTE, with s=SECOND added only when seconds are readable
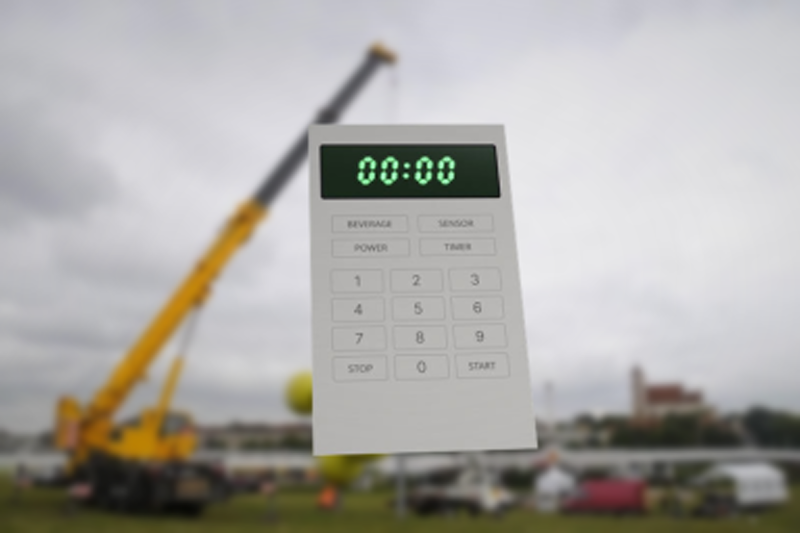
h=0 m=0
